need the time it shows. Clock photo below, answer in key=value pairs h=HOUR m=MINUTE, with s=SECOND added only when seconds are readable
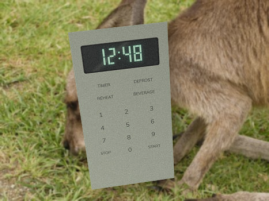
h=12 m=48
